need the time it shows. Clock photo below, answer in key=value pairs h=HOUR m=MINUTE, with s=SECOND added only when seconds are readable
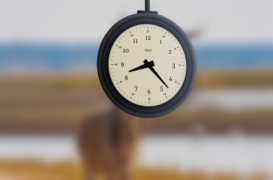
h=8 m=23
